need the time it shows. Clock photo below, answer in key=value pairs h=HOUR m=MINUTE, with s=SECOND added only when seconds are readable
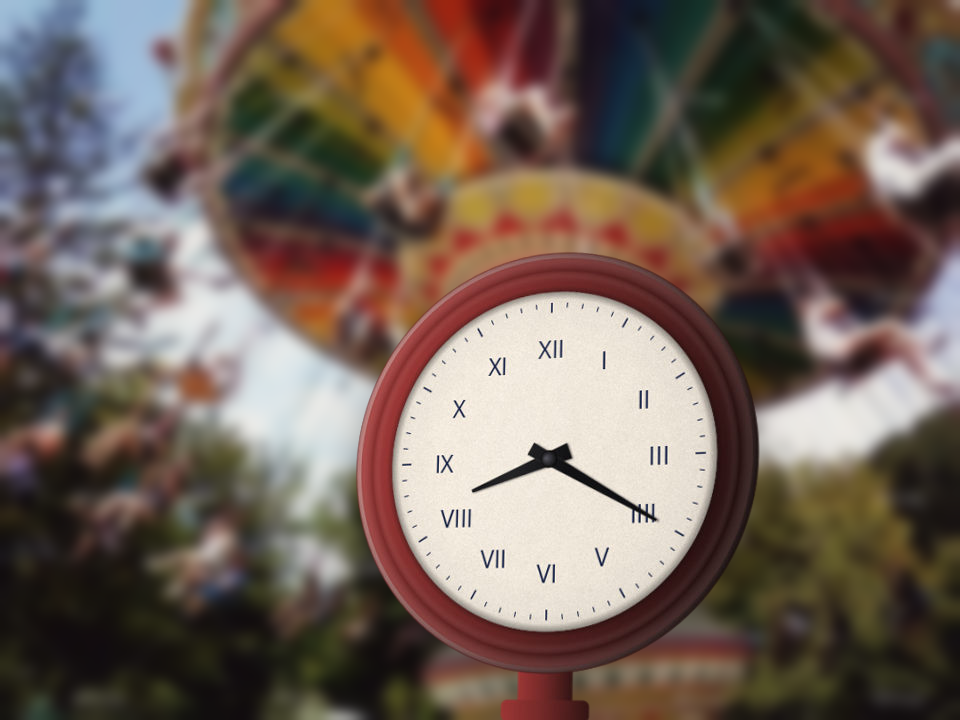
h=8 m=20
